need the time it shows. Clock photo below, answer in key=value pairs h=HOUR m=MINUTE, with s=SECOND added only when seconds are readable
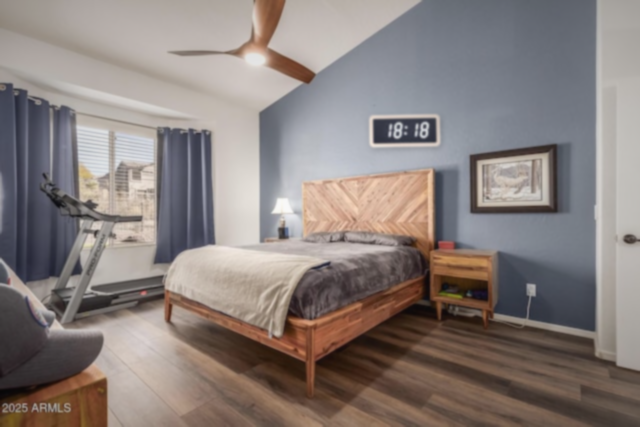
h=18 m=18
